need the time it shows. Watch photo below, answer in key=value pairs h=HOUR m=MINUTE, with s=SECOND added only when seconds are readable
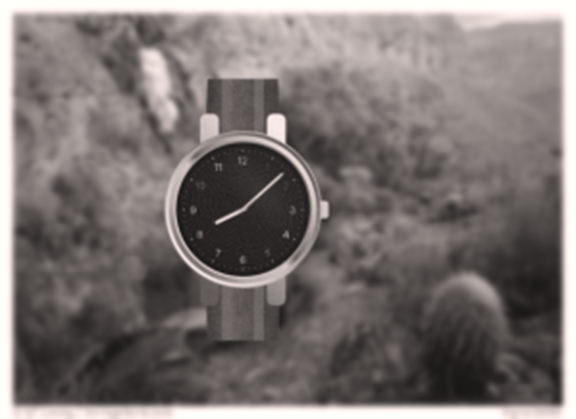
h=8 m=8
